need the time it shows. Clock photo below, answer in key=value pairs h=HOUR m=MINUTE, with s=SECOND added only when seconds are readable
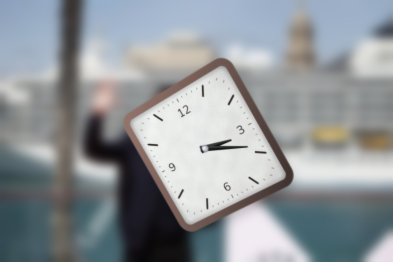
h=3 m=19
